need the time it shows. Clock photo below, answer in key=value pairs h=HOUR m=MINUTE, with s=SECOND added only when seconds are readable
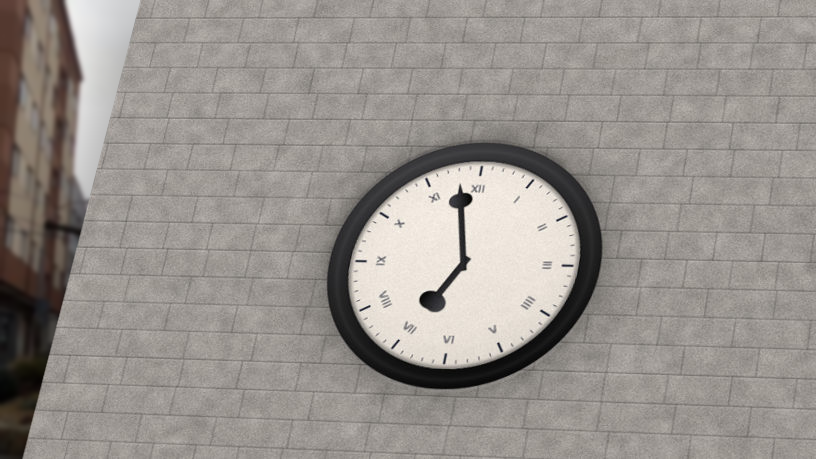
h=6 m=58
